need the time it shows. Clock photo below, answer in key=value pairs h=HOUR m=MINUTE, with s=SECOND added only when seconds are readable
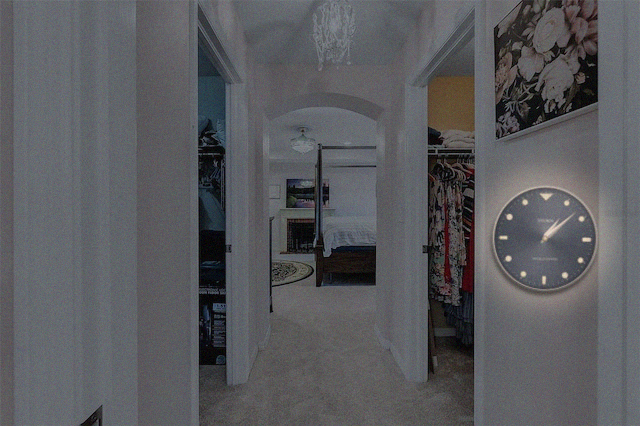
h=1 m=8
